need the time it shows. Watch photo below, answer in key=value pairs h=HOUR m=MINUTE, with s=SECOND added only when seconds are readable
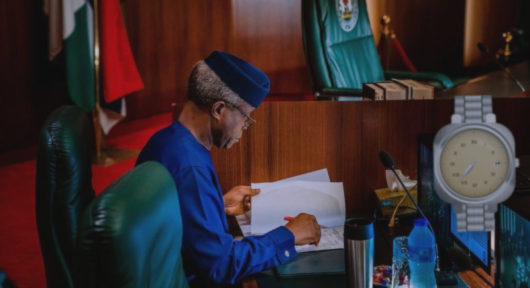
h=7 m=37
